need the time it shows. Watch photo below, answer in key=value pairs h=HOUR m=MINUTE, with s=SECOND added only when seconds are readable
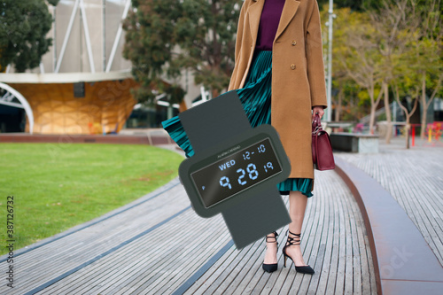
h=9 m=28 s=19
